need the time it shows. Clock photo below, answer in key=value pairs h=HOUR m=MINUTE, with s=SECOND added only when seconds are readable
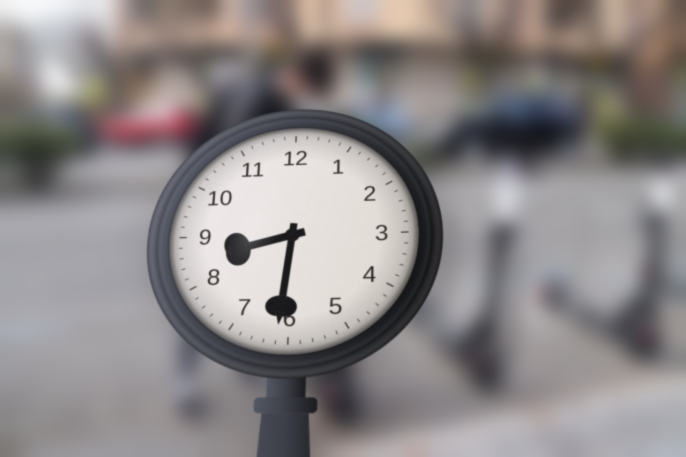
h=8 m=31
